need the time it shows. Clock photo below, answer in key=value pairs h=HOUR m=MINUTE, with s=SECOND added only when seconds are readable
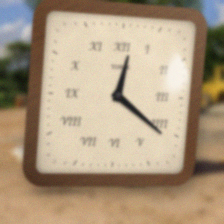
h=12 m=21
